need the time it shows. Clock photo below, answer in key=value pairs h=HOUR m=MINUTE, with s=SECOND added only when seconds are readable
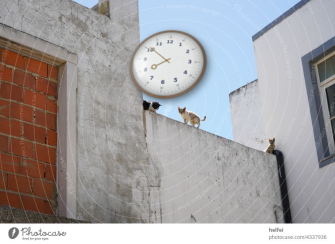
h=7 m=51
